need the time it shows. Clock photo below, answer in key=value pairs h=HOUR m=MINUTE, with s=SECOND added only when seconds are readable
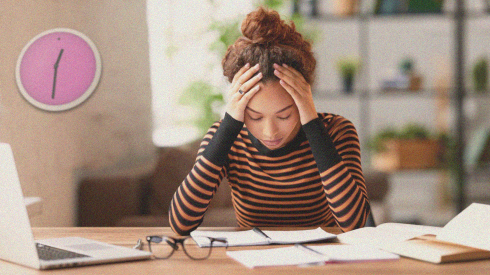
h=12 m=30
